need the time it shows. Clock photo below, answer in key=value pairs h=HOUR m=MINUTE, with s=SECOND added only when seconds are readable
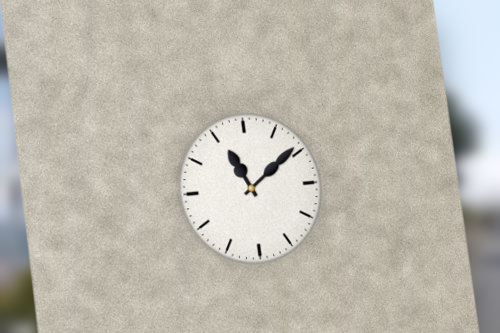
h=11 m=9
